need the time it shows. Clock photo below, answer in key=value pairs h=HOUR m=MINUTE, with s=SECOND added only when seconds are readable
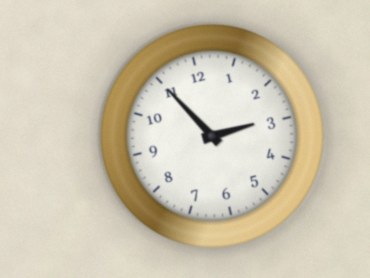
h=2 m=55
